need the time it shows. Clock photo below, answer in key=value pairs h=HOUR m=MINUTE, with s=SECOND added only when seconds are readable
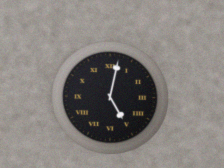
h=5 m=2
